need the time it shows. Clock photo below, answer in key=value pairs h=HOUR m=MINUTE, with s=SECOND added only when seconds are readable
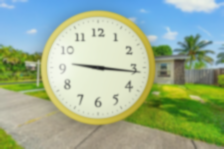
h=9 m=16
